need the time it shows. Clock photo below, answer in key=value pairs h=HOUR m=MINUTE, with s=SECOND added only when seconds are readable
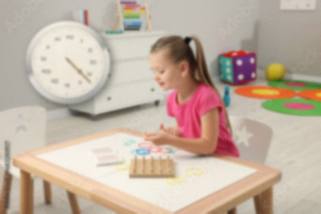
h=4 m=22
